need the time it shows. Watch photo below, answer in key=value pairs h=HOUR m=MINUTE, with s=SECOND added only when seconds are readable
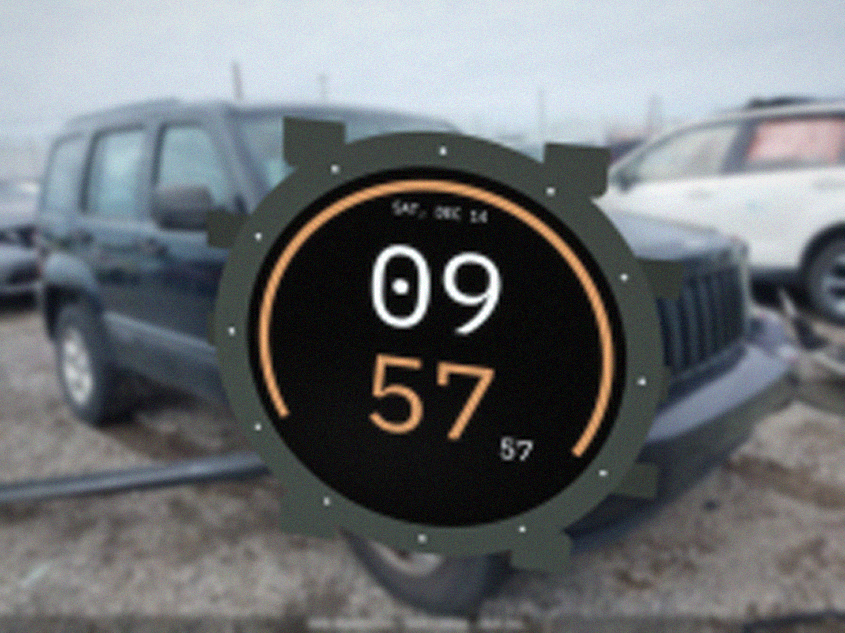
h=9 m=57 s=57
